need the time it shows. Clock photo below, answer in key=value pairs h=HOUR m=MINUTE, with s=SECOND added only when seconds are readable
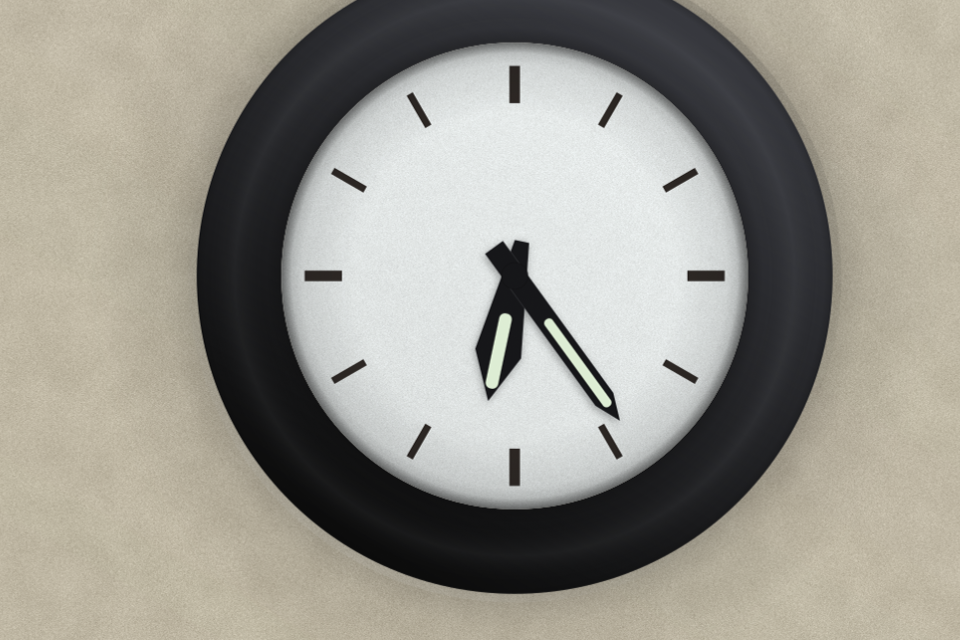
h=6 m=24
